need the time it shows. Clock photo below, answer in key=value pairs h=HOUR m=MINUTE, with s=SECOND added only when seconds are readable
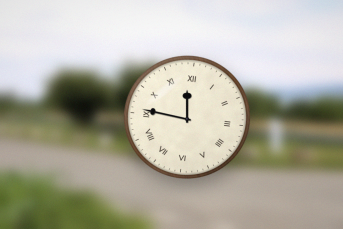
h=11 m=46
